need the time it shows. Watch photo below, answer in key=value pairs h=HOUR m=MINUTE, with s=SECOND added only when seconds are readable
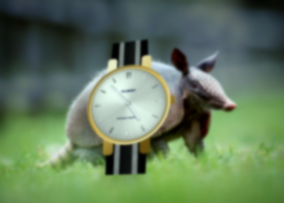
h=4 m=53
